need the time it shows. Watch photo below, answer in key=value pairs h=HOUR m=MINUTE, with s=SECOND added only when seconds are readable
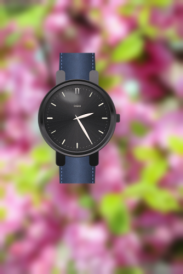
h=2 m=25
